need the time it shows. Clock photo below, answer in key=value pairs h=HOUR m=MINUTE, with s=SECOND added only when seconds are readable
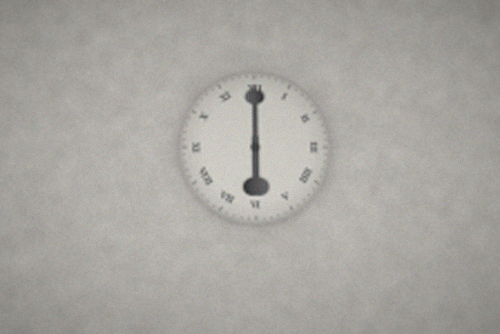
h=6 m=0
